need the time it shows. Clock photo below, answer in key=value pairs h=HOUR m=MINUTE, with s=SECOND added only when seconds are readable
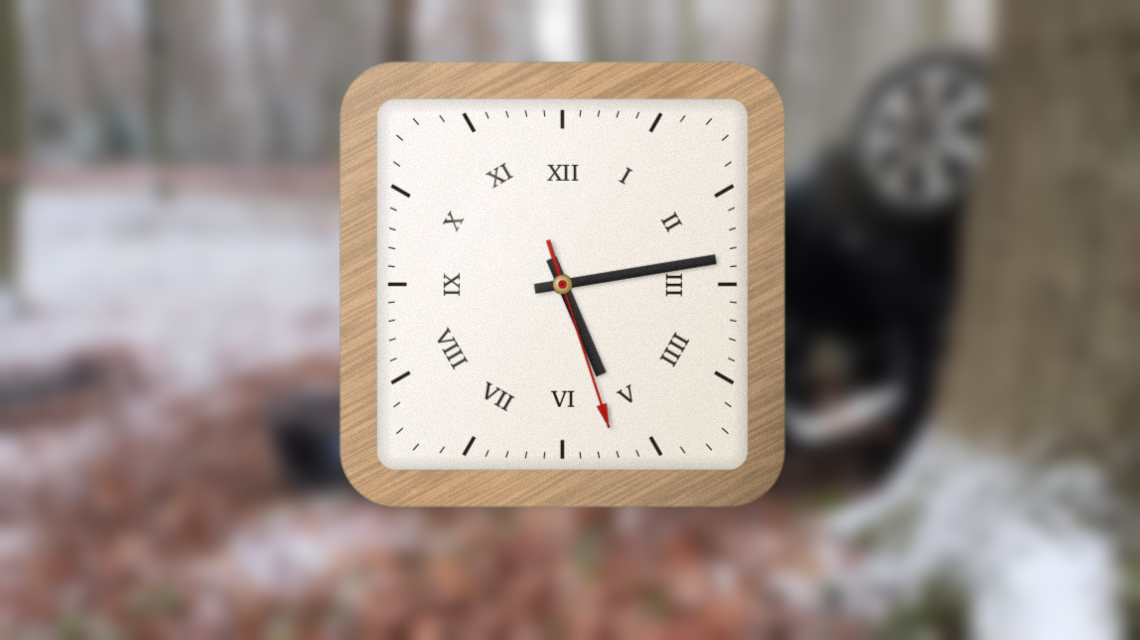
h=5 m=13 s=27
